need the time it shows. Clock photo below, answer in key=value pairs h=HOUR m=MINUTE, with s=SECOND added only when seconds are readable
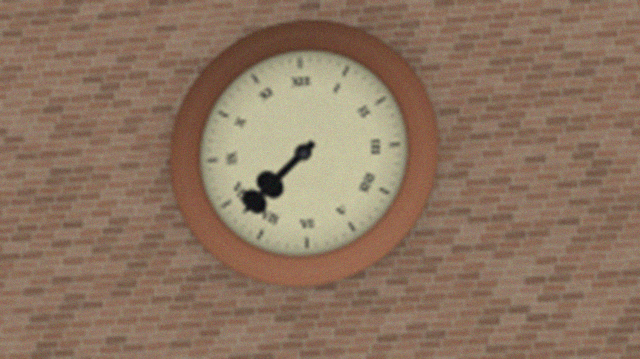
h=7 m=38
